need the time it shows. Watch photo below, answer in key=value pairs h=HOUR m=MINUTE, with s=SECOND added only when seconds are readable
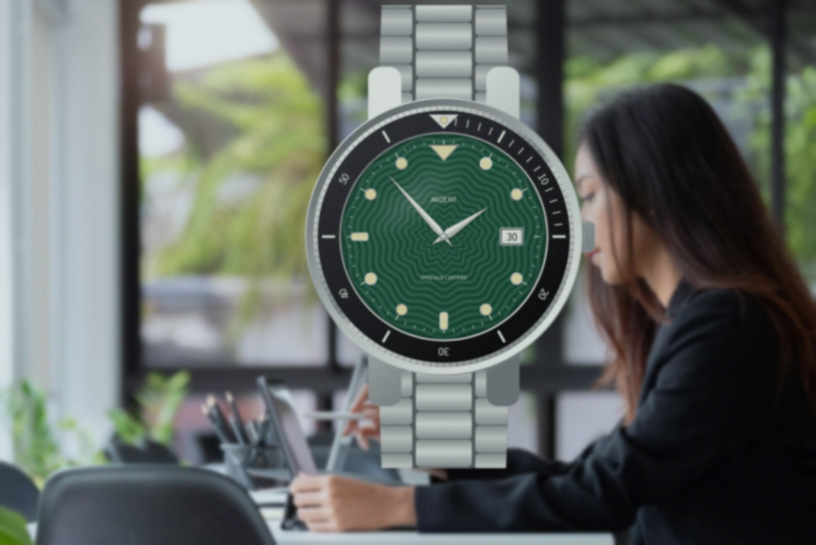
h=1 m=53
